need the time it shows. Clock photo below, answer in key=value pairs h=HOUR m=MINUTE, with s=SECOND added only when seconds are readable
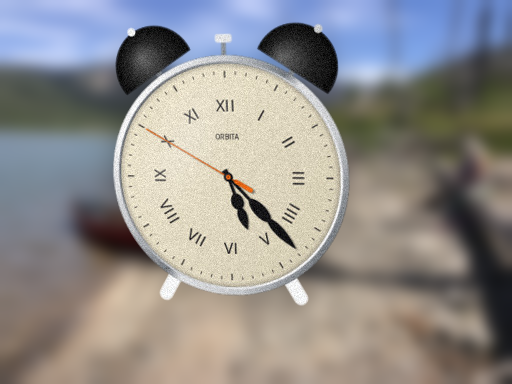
h=5 m=22 s=50
